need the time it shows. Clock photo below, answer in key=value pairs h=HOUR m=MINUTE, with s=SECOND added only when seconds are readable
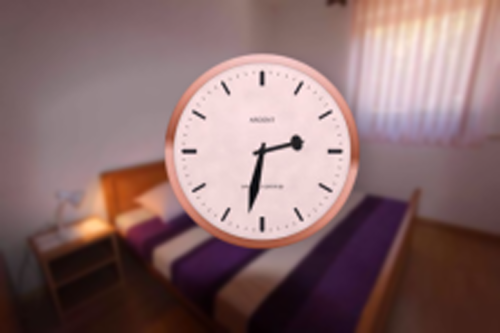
h=2 m=32
